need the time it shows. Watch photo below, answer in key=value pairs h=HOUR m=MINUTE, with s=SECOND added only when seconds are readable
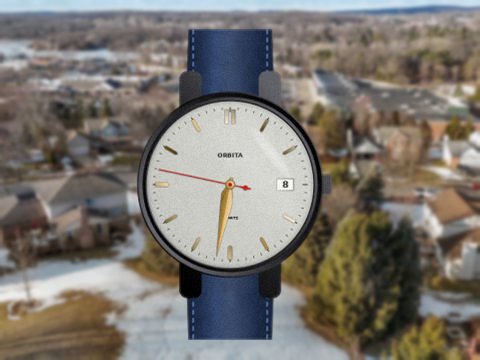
h=6 m=31 s=47
